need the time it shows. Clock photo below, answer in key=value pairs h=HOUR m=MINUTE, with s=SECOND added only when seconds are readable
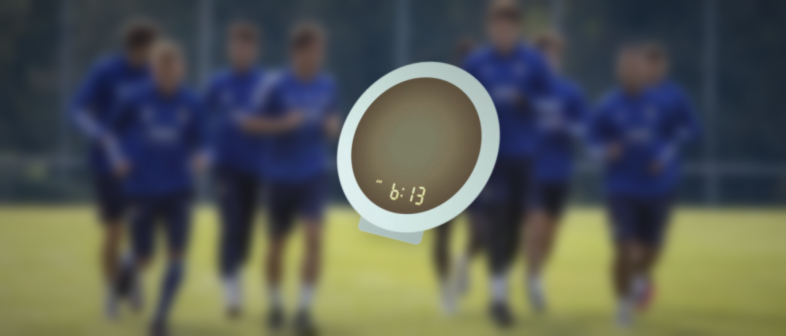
h=6 m=13
